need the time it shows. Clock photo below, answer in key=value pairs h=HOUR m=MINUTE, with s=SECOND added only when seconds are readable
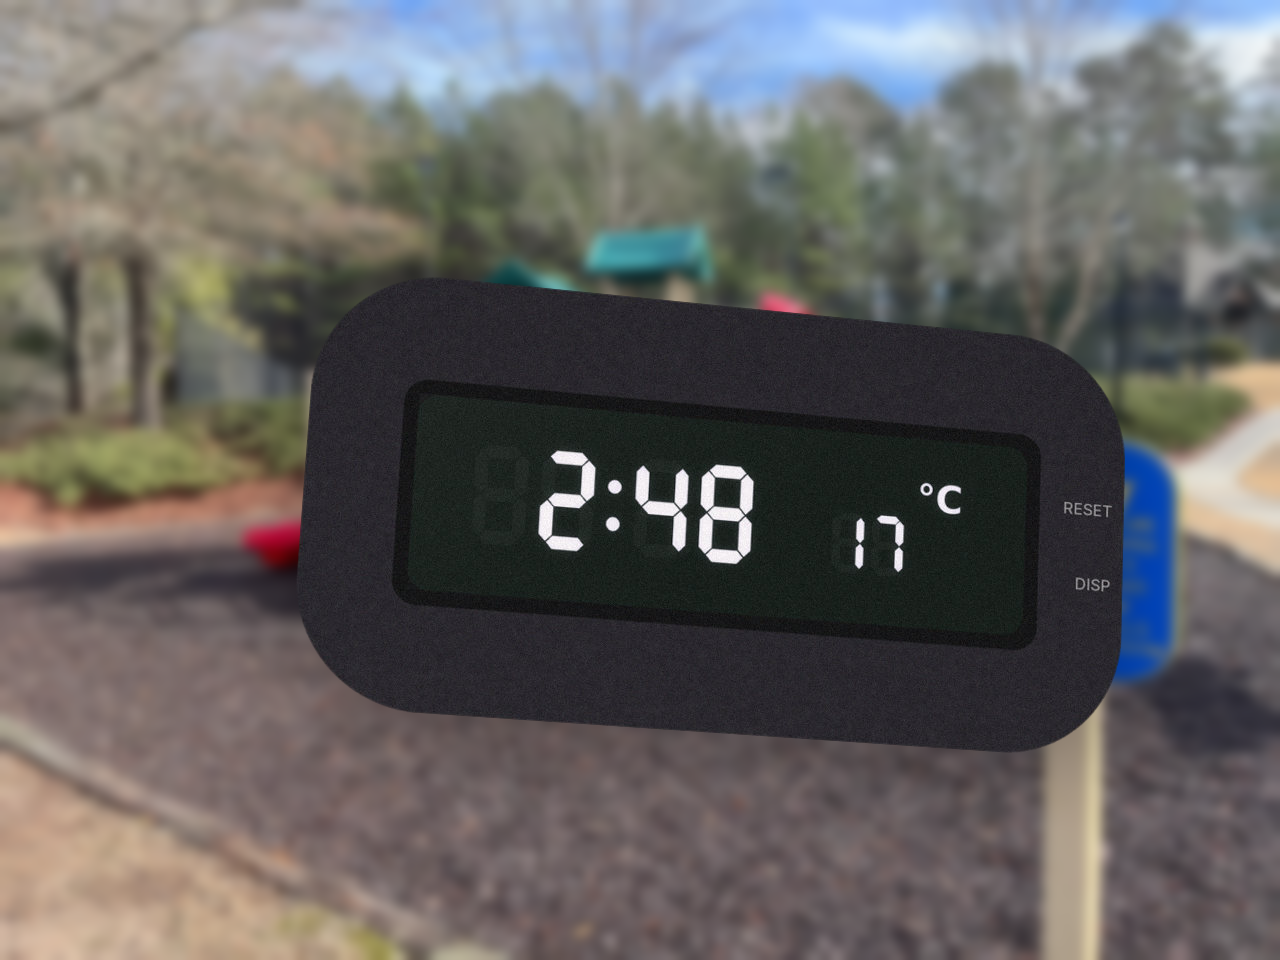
h=2 m=48
